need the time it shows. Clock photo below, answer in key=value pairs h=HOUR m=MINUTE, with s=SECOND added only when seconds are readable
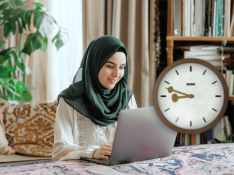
h=8 m=48
